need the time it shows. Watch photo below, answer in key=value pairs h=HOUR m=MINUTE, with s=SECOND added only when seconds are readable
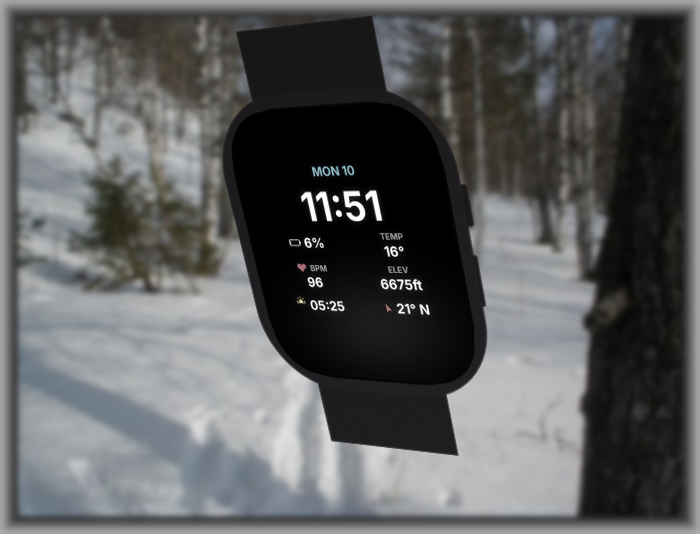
h=11 m=51
